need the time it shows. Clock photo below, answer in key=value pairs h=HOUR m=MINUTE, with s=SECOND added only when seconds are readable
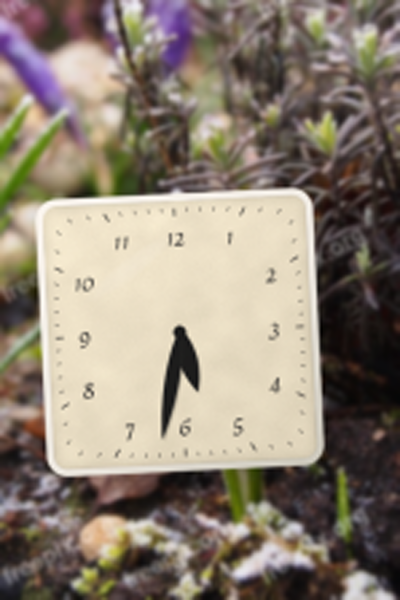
h=5 m=32
